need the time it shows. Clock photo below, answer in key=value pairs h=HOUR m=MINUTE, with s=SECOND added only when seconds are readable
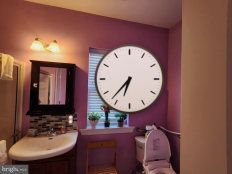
h=6 m=37
